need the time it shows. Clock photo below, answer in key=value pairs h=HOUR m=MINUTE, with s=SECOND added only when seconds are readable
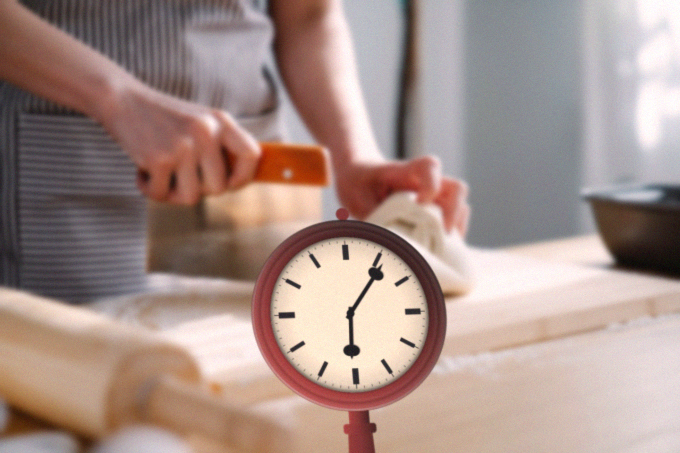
h=6 m=6
